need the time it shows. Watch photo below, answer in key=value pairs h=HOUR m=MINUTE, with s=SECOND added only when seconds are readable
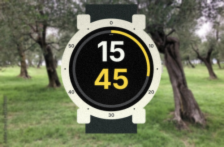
h=15 m=45
